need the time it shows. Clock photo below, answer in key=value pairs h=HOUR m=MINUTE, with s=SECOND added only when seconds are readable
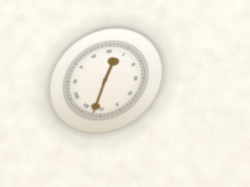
h=12 m=32
